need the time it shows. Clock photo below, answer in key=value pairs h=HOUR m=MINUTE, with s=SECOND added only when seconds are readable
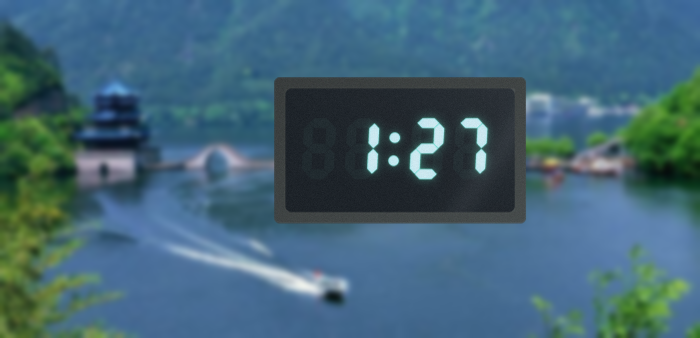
h=1 m=27
